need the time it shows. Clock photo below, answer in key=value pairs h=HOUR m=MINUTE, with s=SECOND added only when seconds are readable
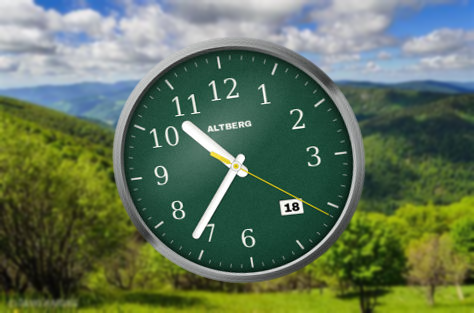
h=10 m=36 s=21
